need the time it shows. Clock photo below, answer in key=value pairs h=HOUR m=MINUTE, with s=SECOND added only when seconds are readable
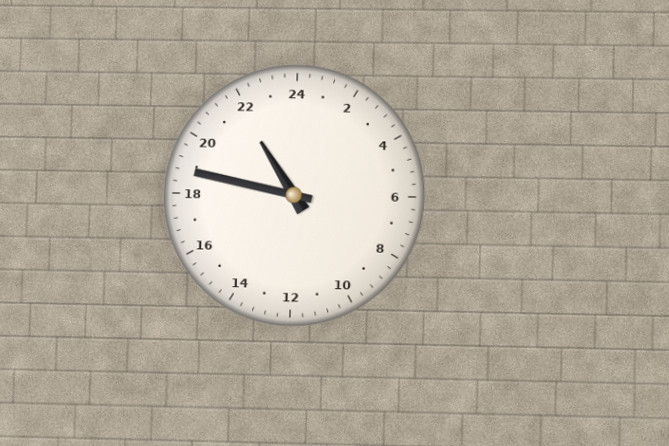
h=21 m=47
